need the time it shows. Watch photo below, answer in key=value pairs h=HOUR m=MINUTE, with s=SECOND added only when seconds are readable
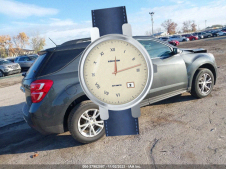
h=12 m=13
